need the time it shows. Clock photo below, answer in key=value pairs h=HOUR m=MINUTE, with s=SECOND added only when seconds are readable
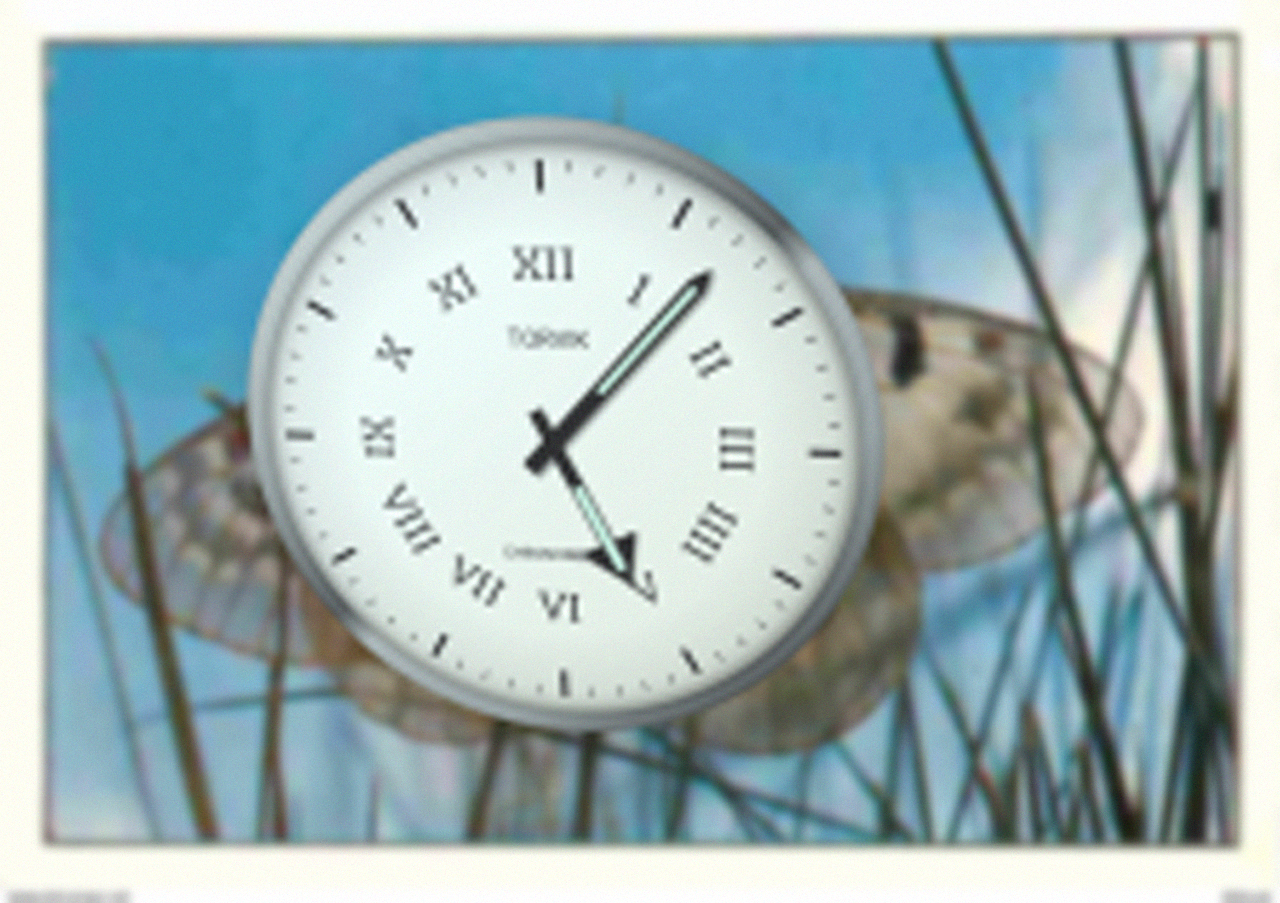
h=5 m=7
